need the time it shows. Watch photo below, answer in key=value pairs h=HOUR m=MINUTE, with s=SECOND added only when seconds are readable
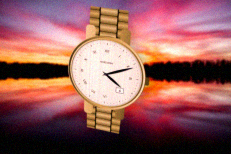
h=4 m=11
